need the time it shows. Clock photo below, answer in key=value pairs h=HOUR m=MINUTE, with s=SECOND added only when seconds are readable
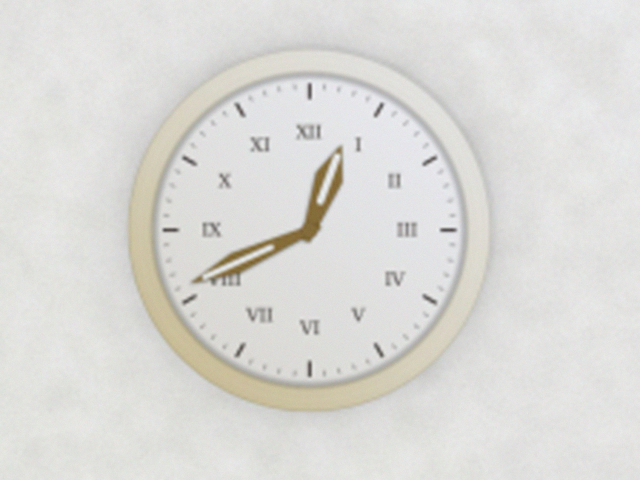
h=12 m=41
